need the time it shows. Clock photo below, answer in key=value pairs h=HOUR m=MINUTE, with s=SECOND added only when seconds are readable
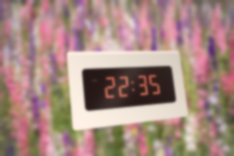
h=22 m=35
